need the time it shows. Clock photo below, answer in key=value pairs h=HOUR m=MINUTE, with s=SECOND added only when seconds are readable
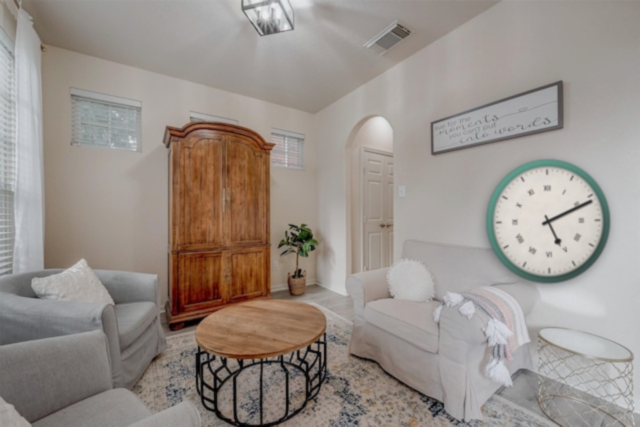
h=5 m=11
